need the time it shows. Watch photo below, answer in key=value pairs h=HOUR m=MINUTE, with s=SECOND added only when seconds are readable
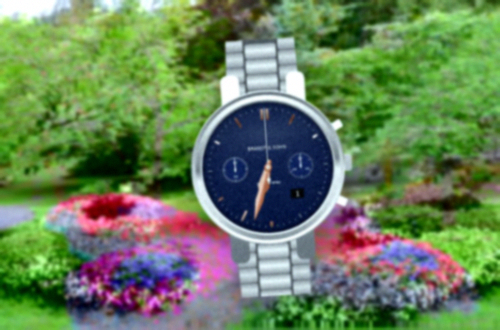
h=6 m=33
